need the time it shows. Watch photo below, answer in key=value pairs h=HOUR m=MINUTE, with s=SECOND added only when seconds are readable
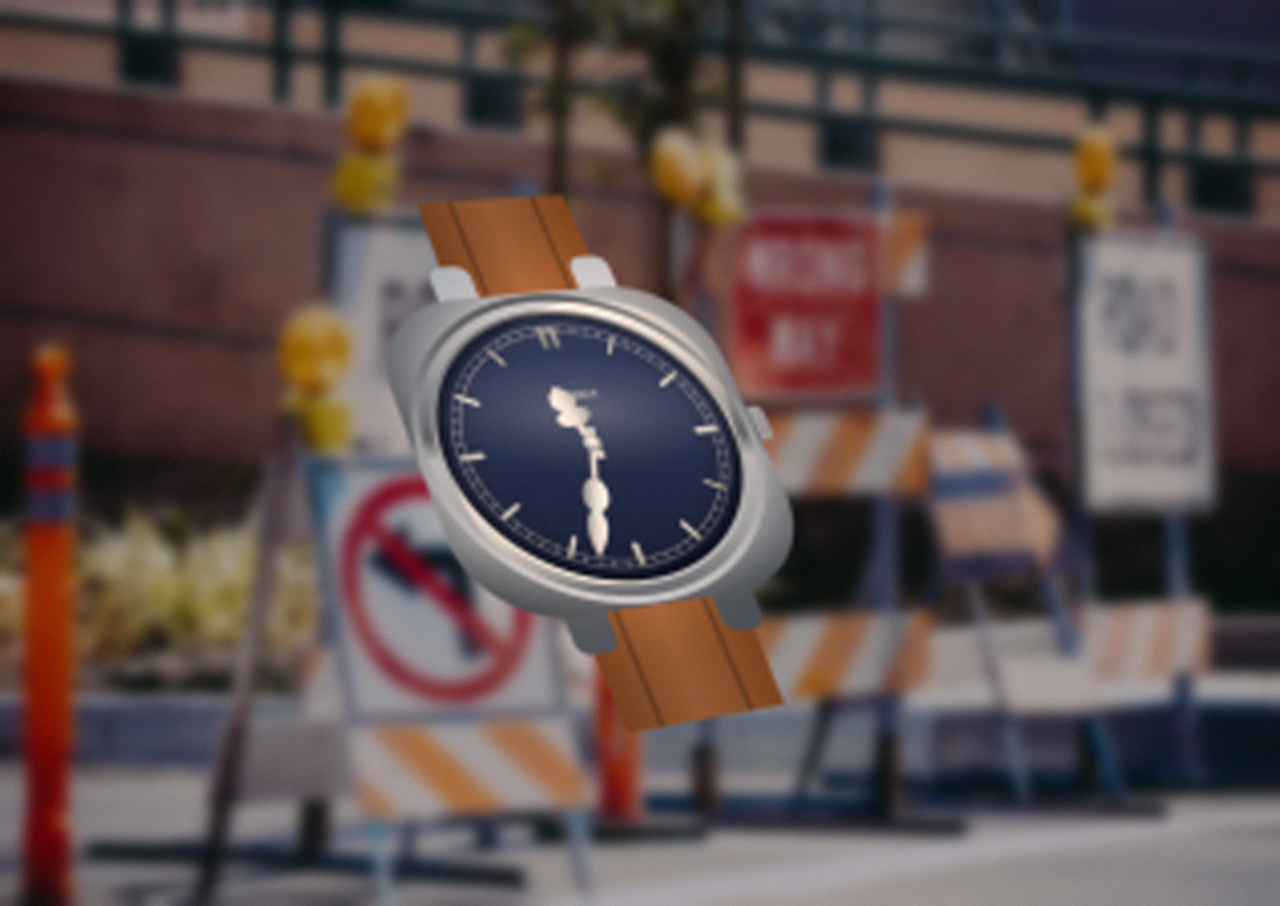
h=11 m=33
